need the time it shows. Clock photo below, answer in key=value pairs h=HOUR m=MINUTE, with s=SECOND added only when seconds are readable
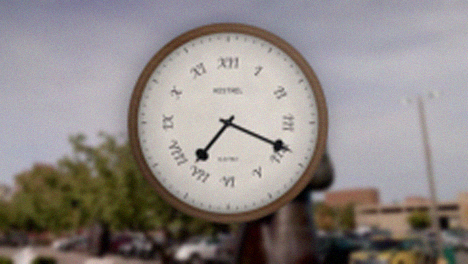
h=7 m=19
